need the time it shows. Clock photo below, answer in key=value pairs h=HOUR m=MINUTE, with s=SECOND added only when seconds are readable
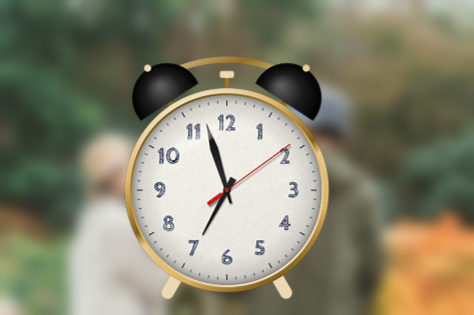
h=6 m=57 s=9
